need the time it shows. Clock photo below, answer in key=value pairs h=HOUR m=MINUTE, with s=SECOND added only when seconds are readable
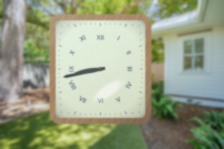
h=8 m=43
